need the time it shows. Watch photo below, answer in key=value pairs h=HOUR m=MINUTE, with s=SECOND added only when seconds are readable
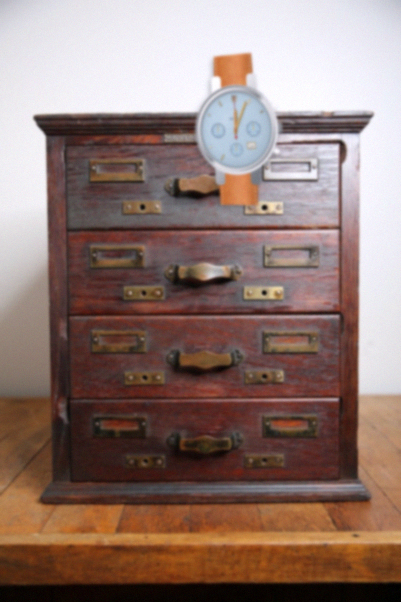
h=12 m=4
